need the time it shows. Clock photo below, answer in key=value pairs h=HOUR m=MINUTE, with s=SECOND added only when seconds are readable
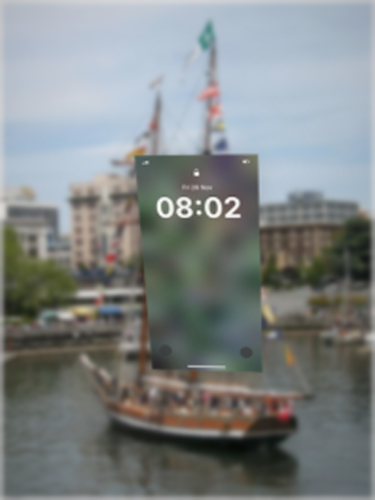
h=8 m=2
